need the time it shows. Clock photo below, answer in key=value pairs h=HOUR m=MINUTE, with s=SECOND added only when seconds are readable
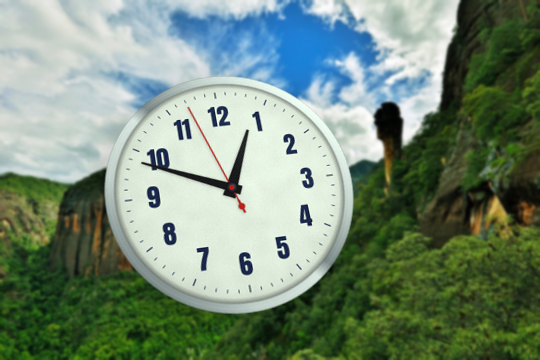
h=12 m=48 s=57
